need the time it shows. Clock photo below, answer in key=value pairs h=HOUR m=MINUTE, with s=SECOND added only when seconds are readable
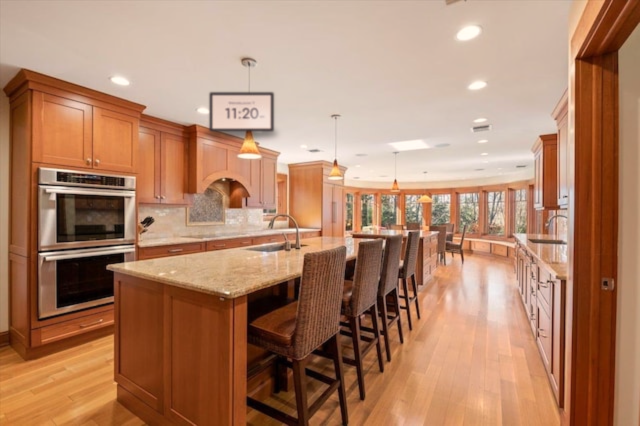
h=11 m=20
